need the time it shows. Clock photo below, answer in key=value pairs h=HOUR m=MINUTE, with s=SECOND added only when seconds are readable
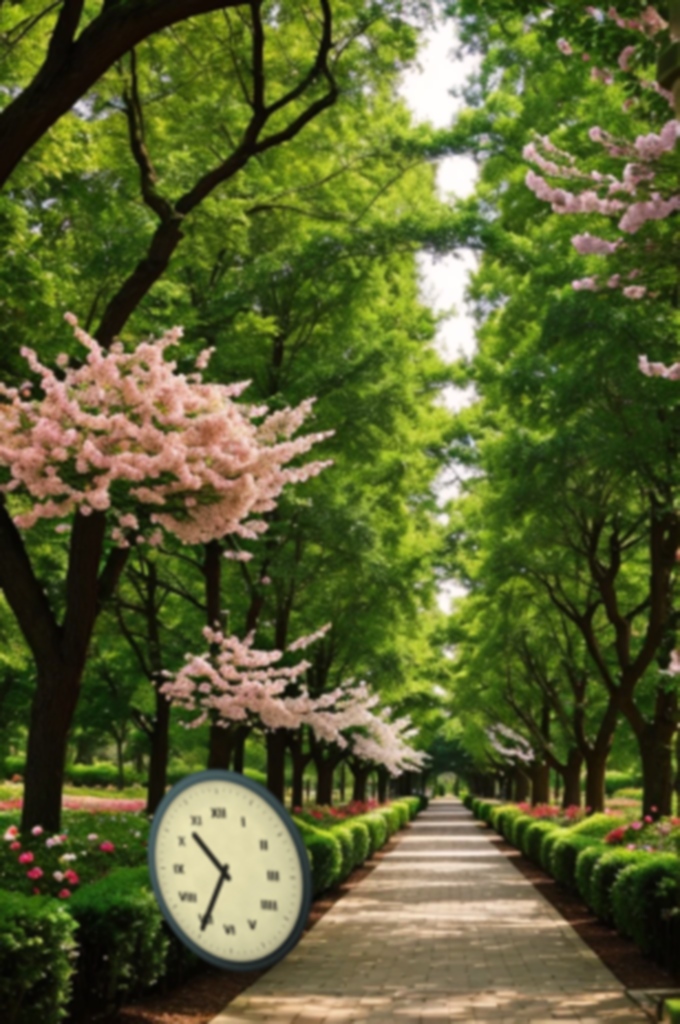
h=10 m=35
